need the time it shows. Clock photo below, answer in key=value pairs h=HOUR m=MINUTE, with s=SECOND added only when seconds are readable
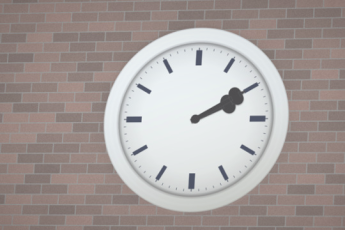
h=2 m=10
